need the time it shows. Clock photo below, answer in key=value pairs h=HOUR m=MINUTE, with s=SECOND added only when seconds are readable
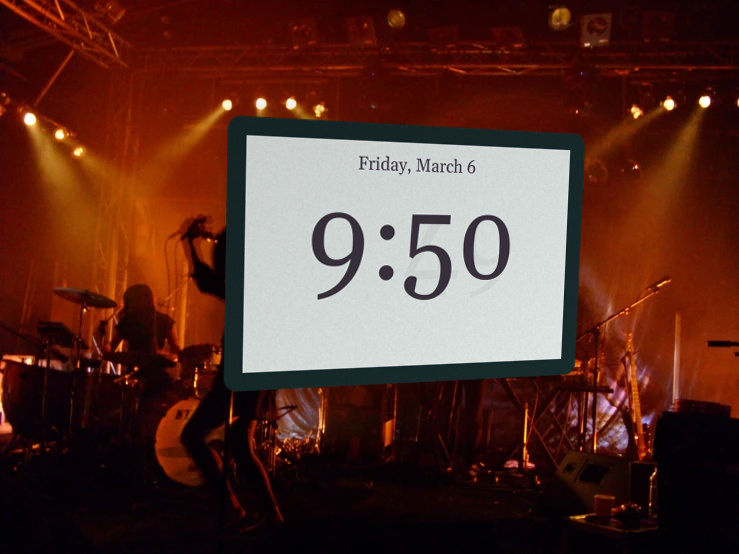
h=9 m=50
